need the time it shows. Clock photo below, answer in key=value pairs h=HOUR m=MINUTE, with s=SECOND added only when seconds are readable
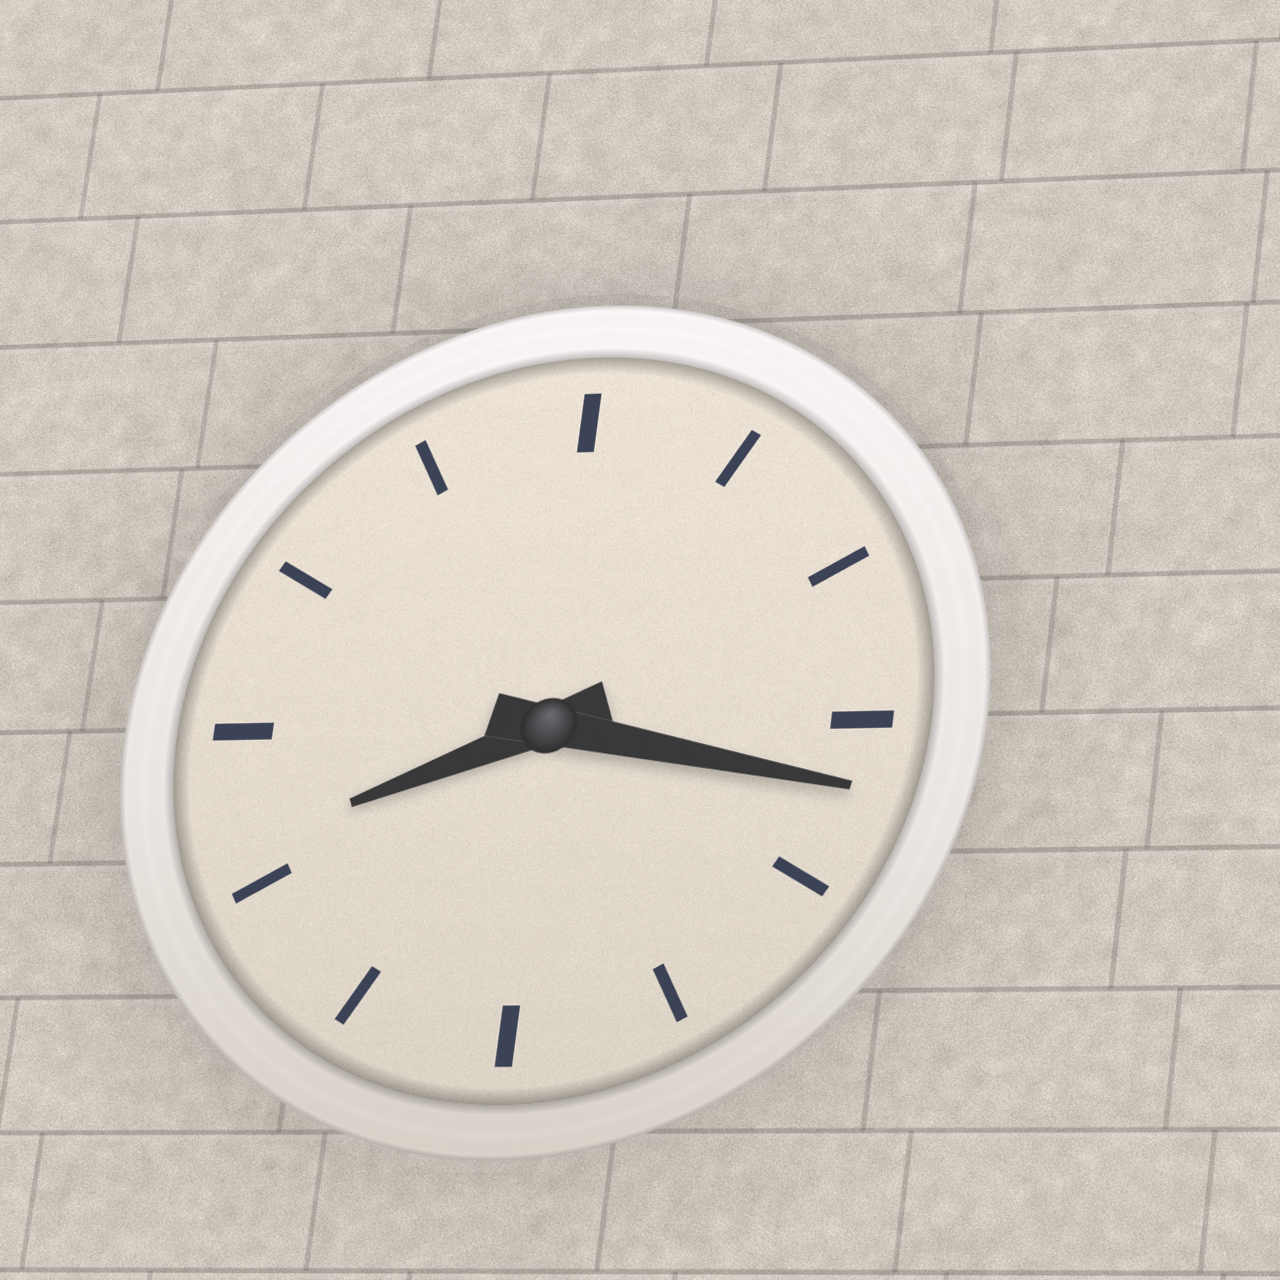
h=8 m=17
